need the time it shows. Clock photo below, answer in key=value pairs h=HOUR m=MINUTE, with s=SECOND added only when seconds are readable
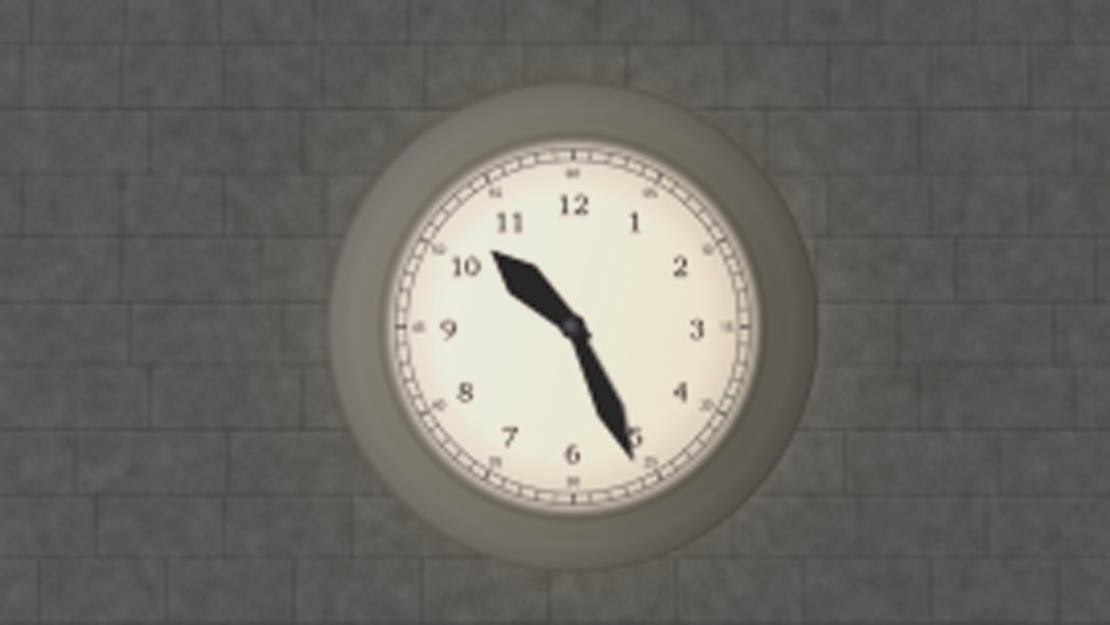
h=10 m=26
